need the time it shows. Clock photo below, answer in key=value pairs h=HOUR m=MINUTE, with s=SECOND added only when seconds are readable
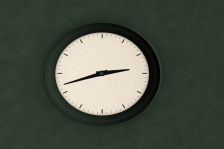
h=2 m=42
